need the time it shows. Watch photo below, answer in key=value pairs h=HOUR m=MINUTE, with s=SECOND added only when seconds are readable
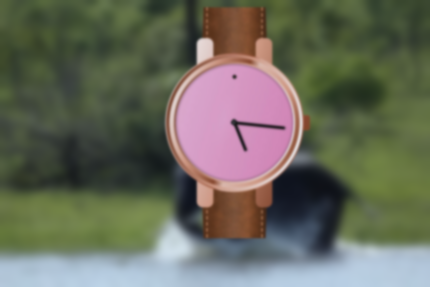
h=5 m=16
